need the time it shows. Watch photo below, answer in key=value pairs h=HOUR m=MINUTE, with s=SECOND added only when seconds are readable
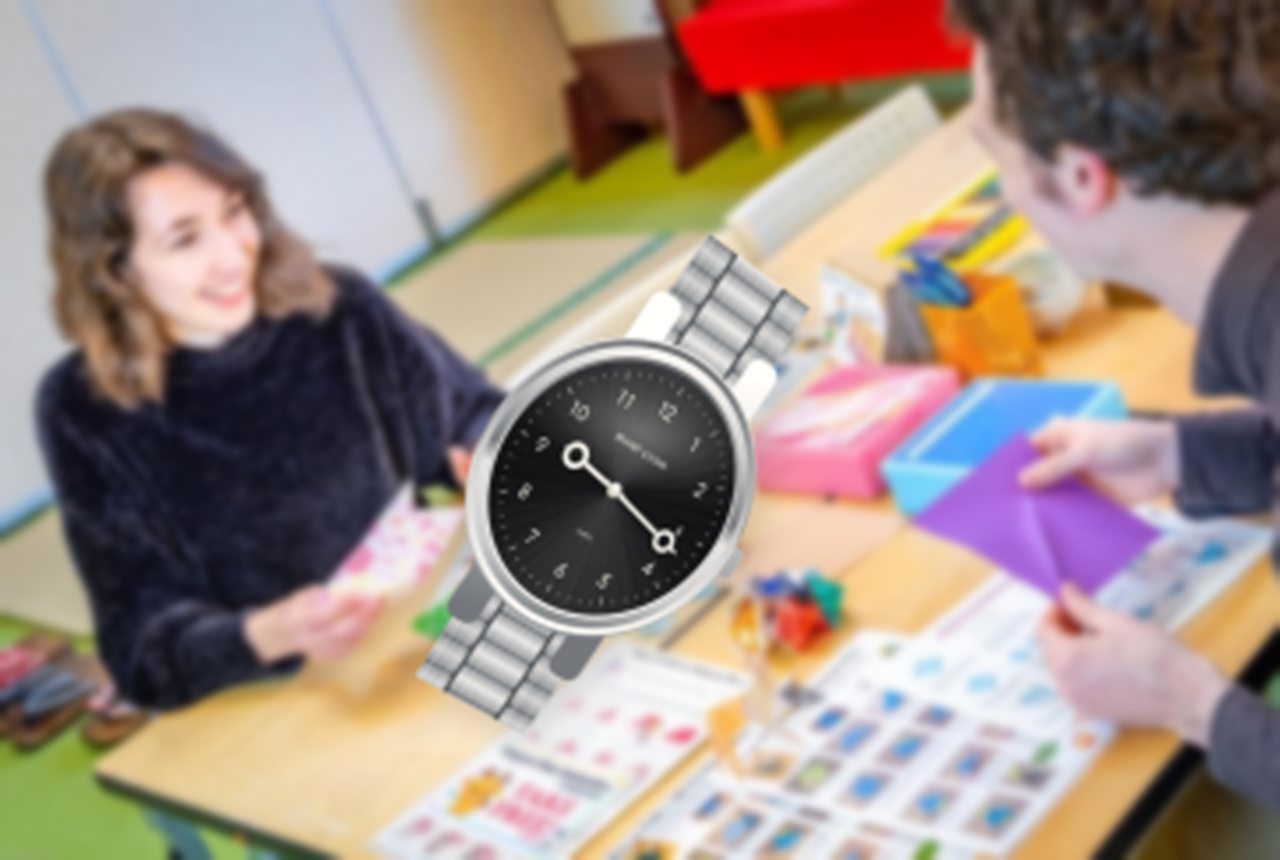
h=9 m=17
